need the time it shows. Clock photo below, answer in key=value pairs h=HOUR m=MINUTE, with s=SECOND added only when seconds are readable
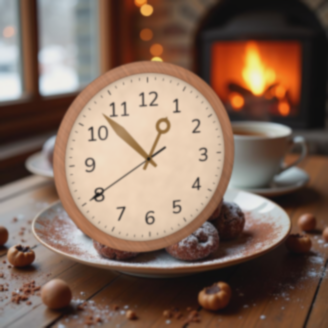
h=12 m=52 s=40
